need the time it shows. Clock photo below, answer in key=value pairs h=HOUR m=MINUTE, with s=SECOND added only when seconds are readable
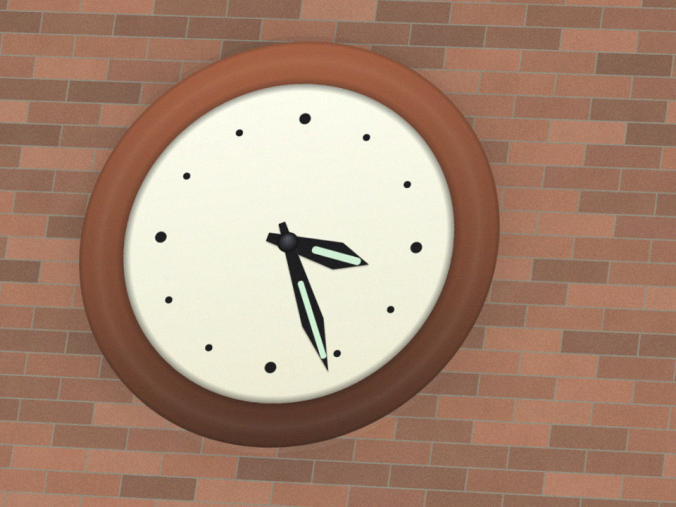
h=3 m=26
